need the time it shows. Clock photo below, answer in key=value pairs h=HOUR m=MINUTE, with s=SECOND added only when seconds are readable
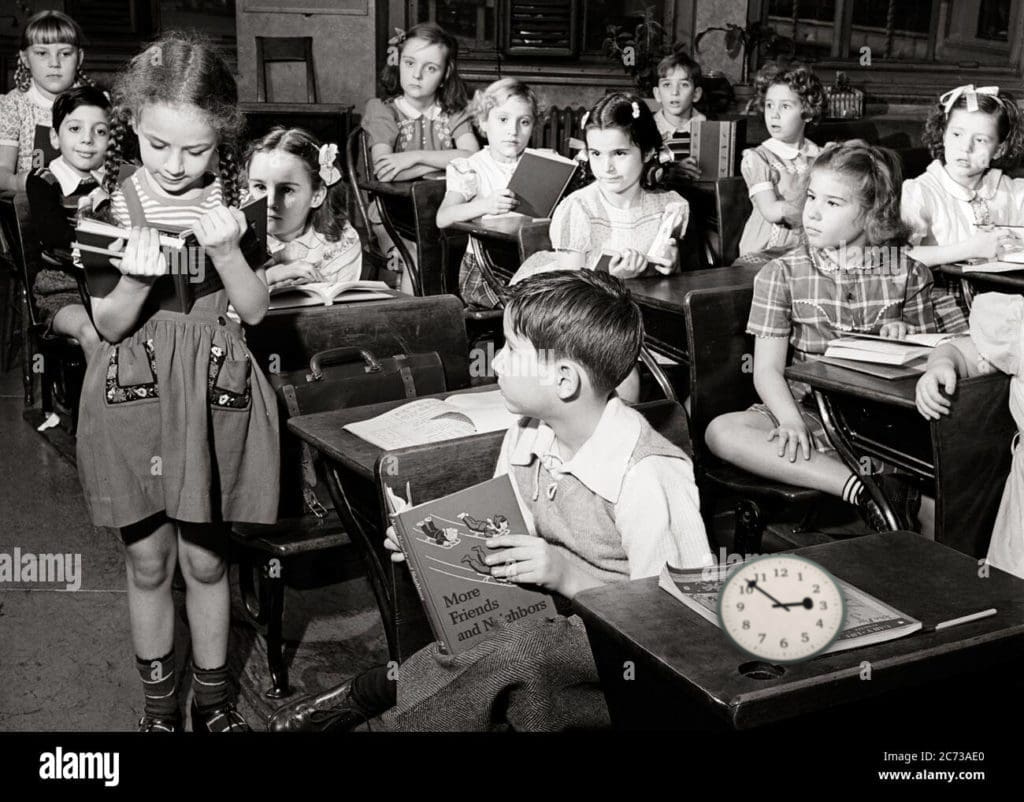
h=2 m=52
